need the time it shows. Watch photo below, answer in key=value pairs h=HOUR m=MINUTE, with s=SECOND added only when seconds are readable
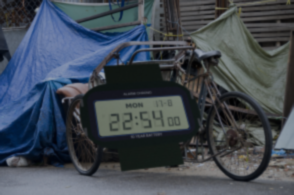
h=22 m=54
